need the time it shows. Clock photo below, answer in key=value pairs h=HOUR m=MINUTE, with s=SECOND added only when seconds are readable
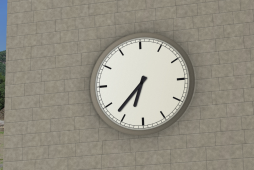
h=6 m=37
